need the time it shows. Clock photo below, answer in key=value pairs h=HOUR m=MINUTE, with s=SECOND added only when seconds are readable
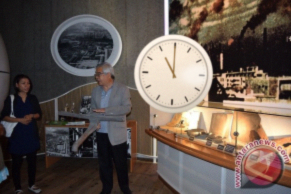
h=11 m=0
